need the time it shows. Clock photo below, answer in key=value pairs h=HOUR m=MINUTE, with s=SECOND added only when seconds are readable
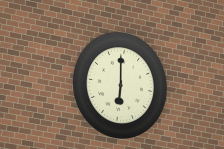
h=5 m=59
